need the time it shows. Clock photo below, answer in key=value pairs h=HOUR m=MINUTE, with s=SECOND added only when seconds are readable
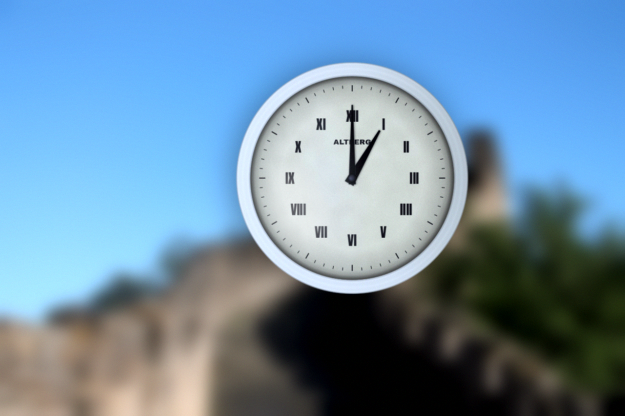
h=1 m=0
